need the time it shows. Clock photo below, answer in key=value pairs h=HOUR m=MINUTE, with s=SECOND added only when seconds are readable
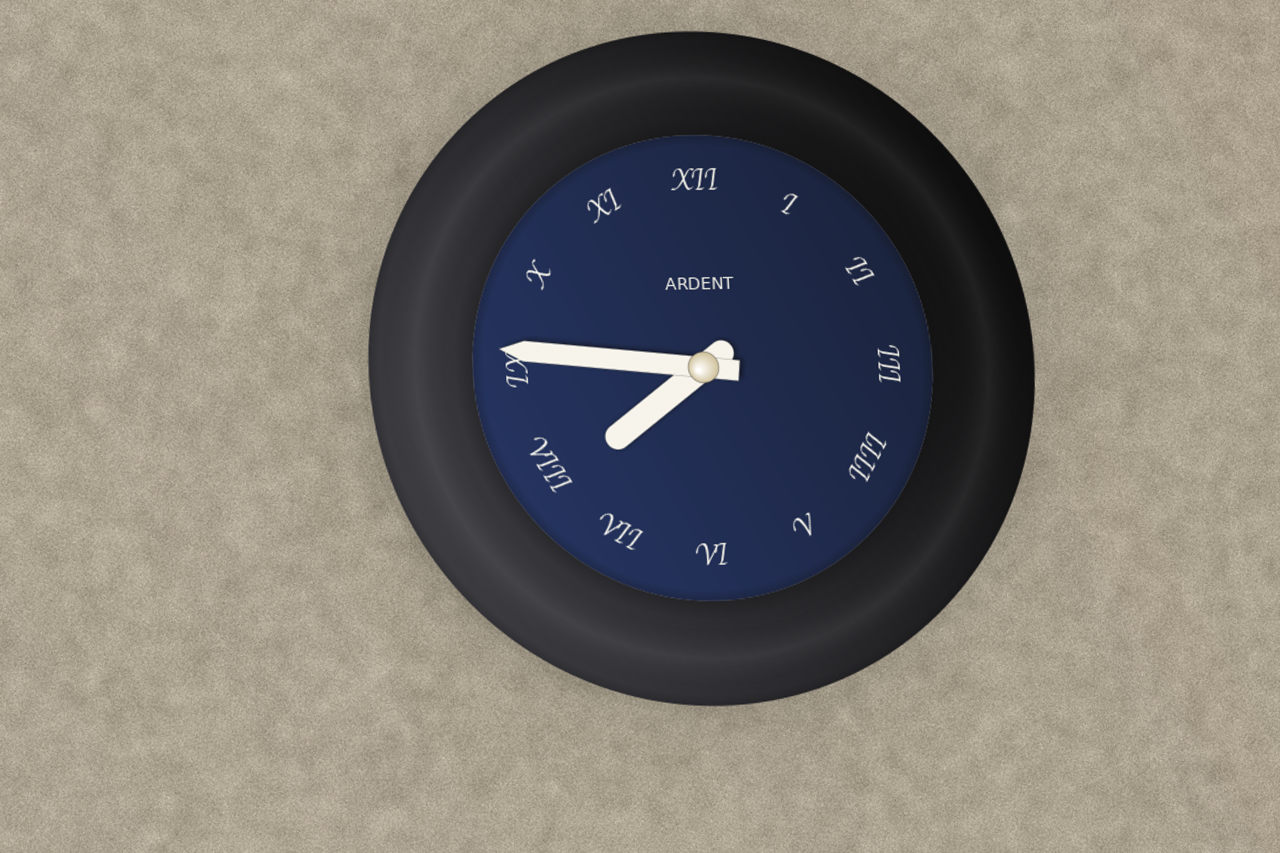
h=7 m=46
